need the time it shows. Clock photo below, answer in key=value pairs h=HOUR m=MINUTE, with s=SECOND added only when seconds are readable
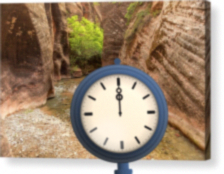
h=12 m=0
